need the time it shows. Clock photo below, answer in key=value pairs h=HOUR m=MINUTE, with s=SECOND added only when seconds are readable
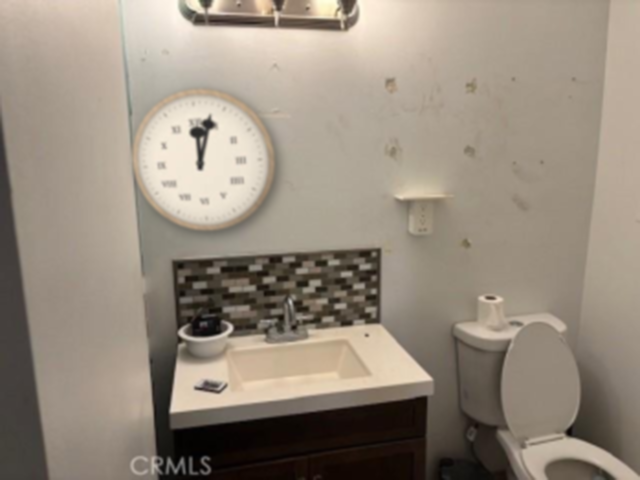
h=12 m=3
